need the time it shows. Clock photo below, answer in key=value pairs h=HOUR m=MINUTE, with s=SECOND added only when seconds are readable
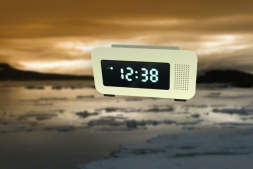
h=12 m=38
